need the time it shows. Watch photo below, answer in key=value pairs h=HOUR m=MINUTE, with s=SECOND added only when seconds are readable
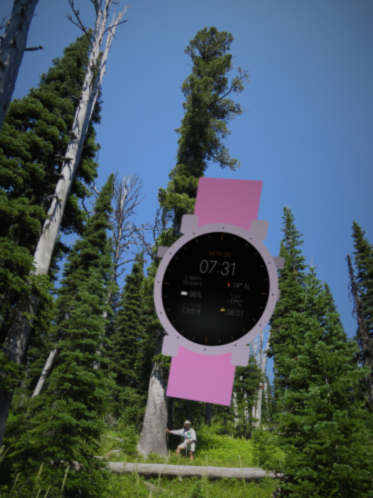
h=7 m=31
